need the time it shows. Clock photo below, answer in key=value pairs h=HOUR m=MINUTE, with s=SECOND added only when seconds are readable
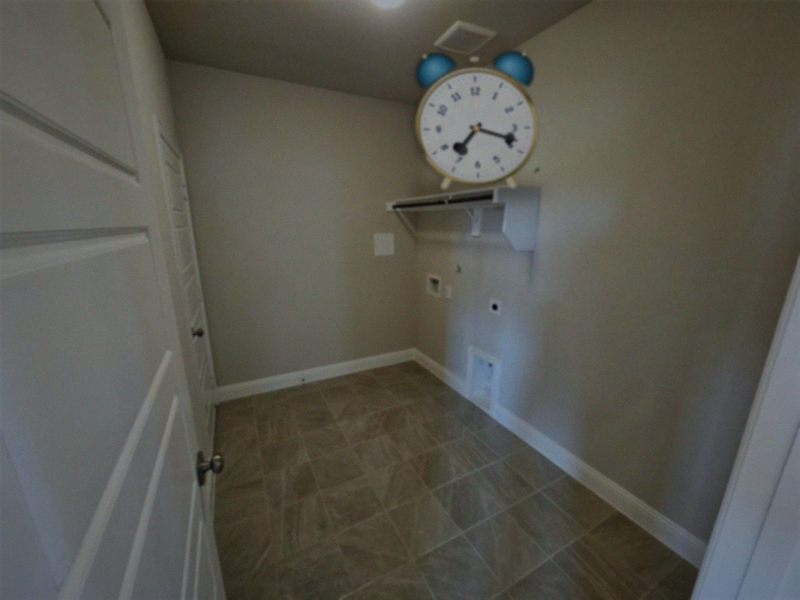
h=7 m=18
